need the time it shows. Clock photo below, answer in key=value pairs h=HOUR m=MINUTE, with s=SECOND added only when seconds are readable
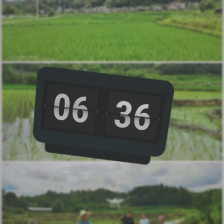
h=6 m=36
